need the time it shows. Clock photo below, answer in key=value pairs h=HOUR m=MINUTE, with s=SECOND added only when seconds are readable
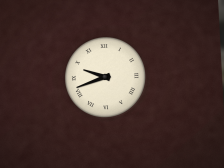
h=9 m=42
